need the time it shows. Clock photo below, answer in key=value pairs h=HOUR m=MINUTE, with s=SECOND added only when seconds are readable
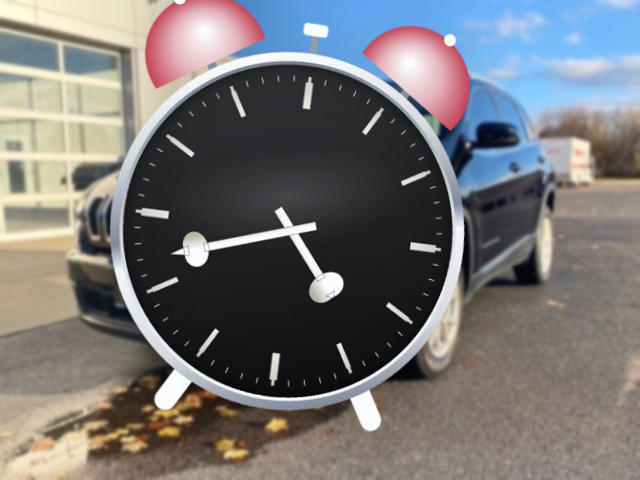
h=4 m=42
